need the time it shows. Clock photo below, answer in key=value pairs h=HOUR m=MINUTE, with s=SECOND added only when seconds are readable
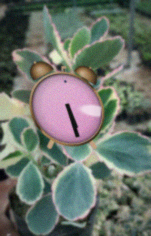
h=5 m=28
